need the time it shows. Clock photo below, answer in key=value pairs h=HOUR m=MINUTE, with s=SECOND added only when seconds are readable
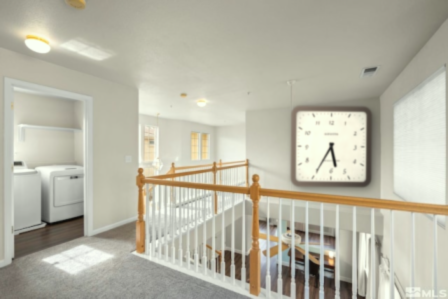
h=5 m=35
